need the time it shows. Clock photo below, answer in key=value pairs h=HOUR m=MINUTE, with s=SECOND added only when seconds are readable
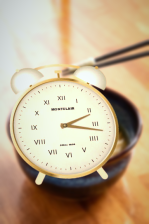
h=2 m=17
